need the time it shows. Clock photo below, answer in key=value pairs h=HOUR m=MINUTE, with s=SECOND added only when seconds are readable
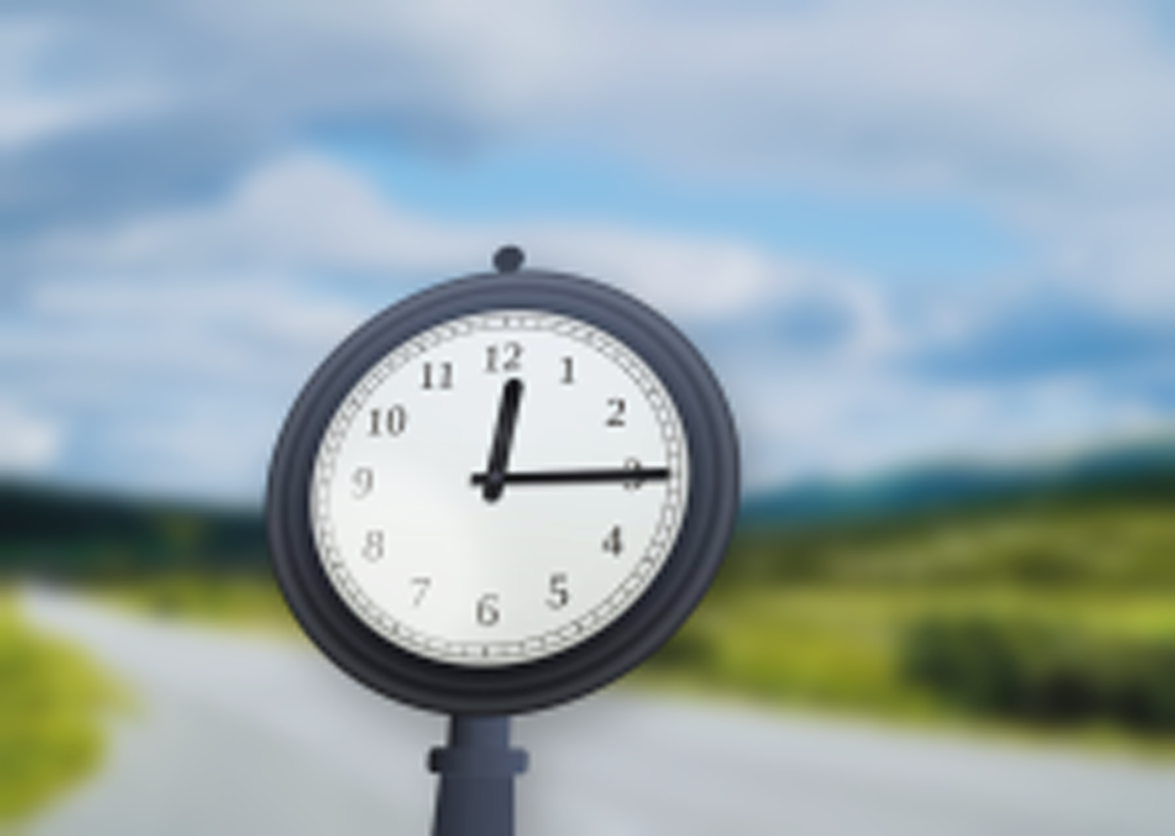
h=12 m=15
